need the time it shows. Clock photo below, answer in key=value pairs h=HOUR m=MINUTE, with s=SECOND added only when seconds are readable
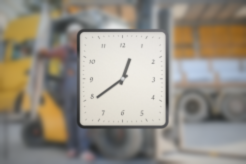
h=12 m=39
